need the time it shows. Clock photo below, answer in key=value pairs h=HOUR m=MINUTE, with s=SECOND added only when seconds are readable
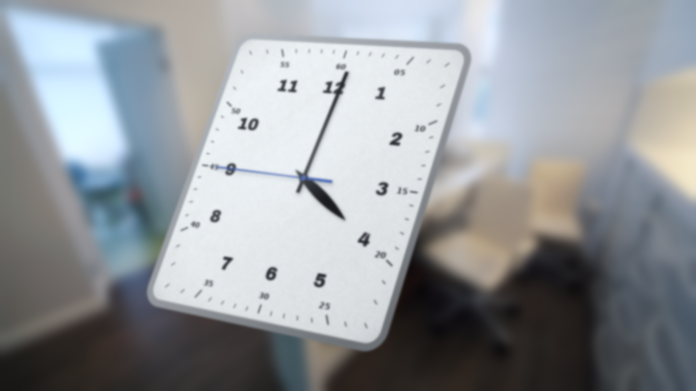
h=4 m=0 s=45
